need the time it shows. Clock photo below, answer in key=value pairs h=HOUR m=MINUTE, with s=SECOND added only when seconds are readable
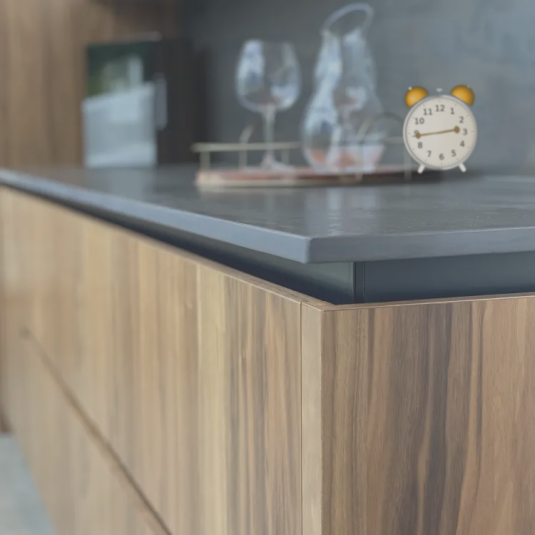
h=2 m=44
